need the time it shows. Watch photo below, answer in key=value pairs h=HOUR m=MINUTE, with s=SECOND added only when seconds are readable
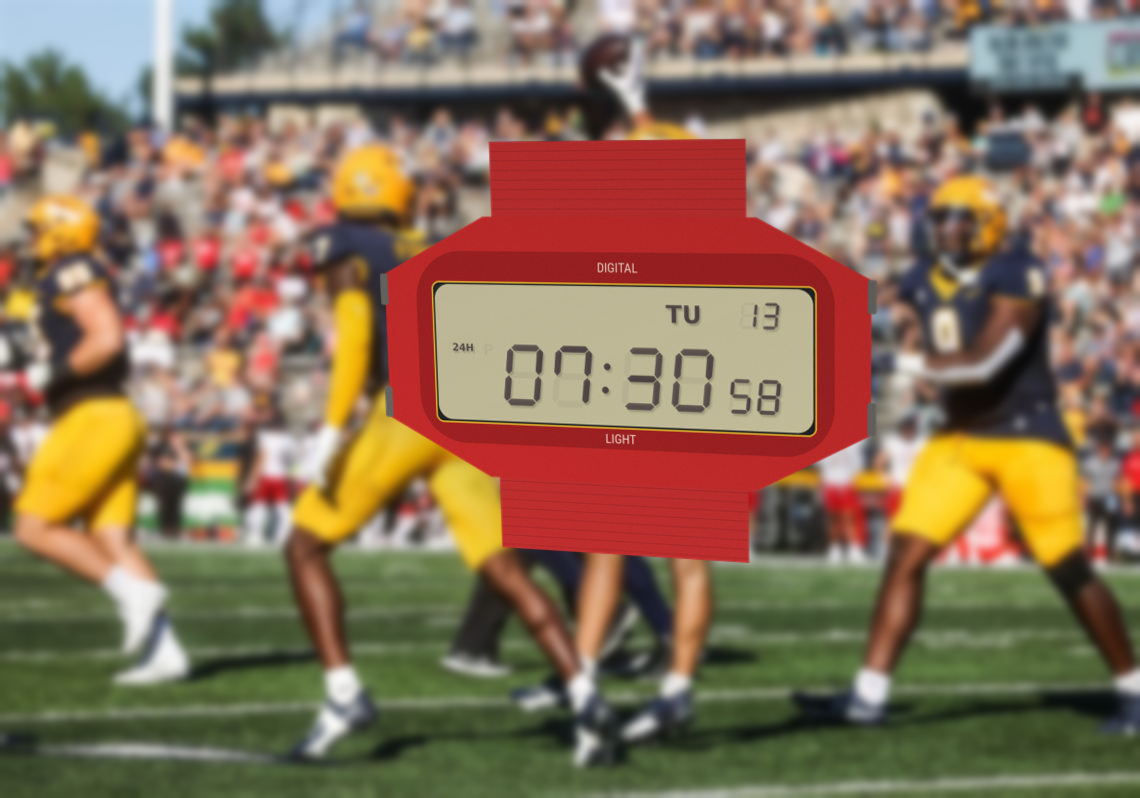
h=7 m=30 s=58
